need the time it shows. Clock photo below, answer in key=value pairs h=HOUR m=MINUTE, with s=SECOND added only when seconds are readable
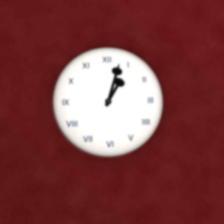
h=1 m=3
